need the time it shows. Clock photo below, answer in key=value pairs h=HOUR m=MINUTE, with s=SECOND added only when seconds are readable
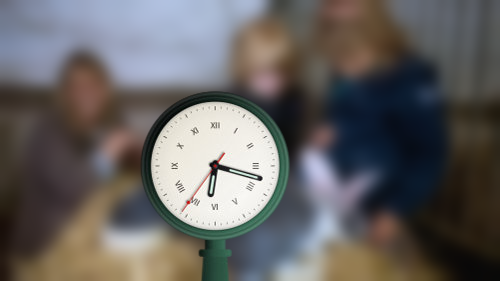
h=6 m=17 s=36
